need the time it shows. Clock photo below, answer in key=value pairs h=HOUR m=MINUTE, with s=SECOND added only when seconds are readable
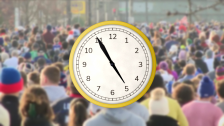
h=4 m=55
